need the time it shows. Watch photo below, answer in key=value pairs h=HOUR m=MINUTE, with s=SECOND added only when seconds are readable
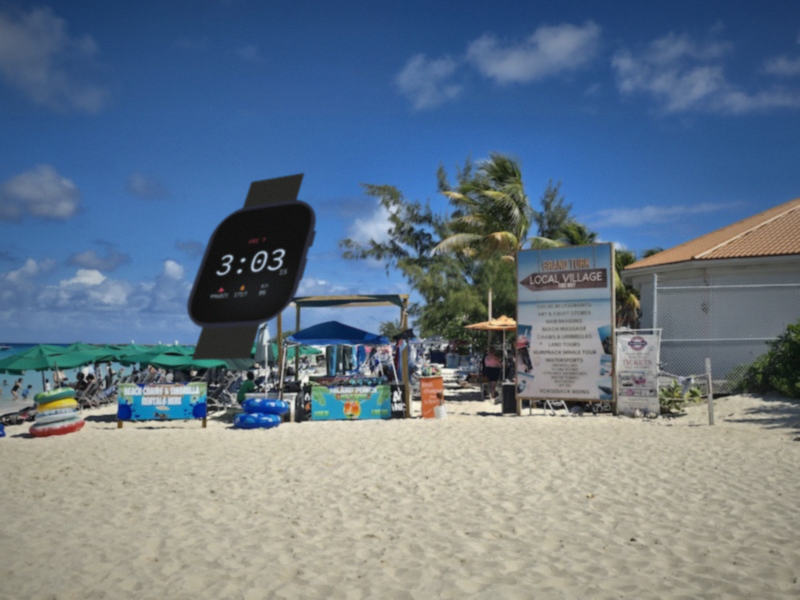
h=3 m=3
